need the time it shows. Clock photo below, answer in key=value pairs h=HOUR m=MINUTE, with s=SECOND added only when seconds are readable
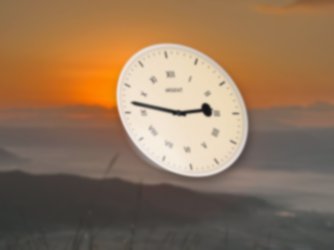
h=2 m=47
